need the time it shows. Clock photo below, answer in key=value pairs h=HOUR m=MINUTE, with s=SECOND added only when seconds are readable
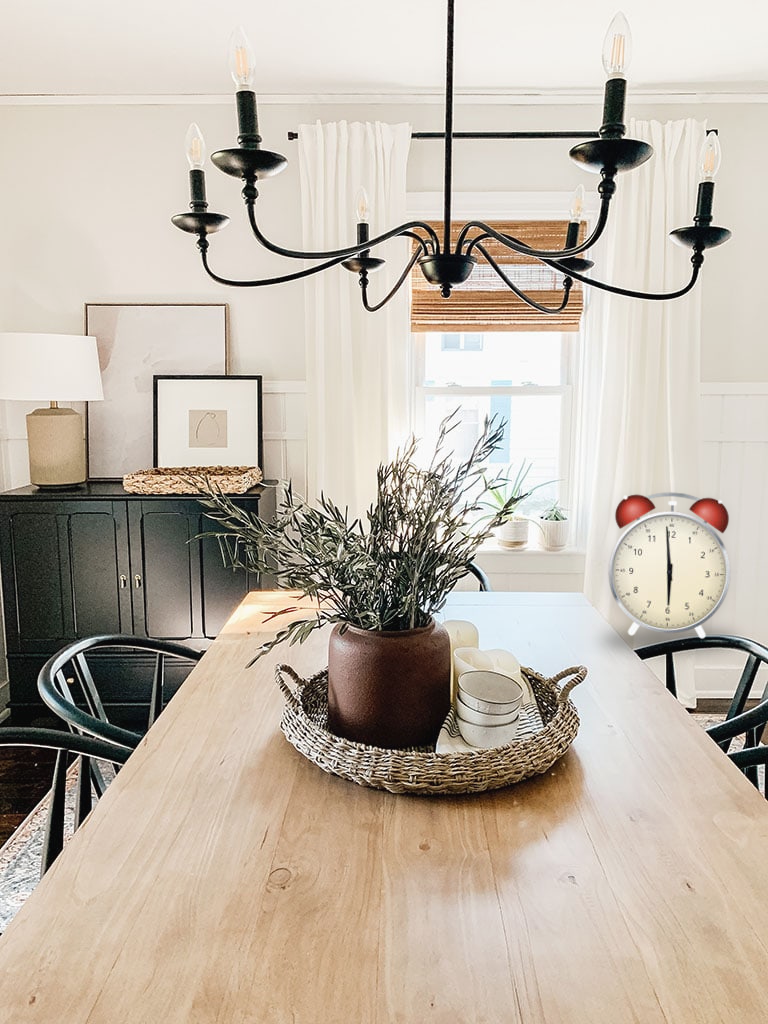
h=5 m=59
